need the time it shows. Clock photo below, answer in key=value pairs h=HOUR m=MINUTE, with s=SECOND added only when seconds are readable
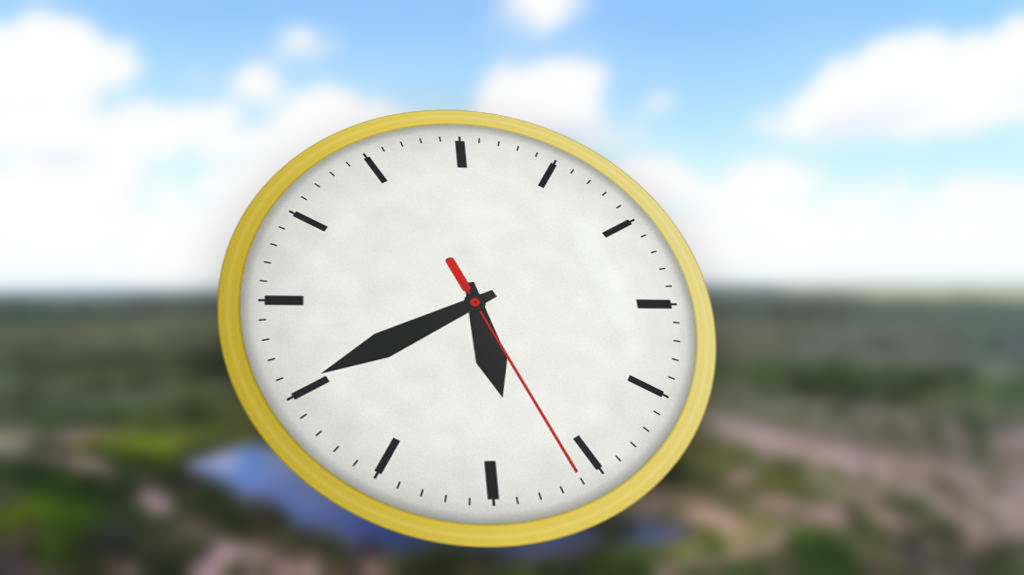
h=5 m=40 s=26
